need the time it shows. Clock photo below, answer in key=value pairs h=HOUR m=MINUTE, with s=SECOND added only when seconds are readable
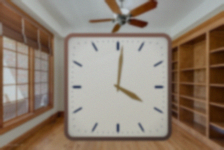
h=4 m=1
